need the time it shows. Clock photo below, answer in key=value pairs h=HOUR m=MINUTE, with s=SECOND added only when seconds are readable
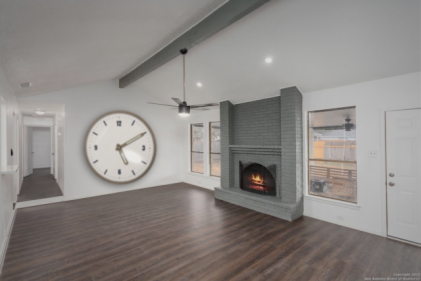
h=5 m=10
